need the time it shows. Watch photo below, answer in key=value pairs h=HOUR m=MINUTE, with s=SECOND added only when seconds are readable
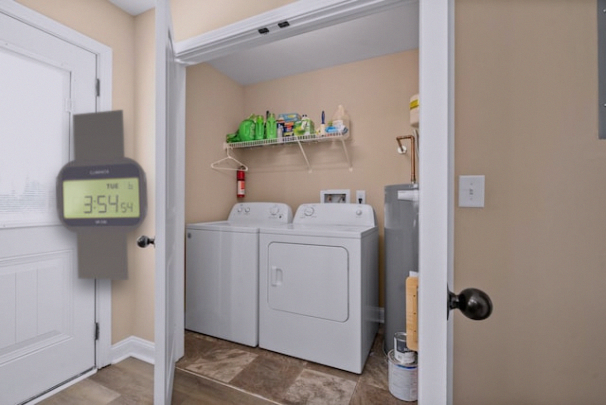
h=3 m=54
